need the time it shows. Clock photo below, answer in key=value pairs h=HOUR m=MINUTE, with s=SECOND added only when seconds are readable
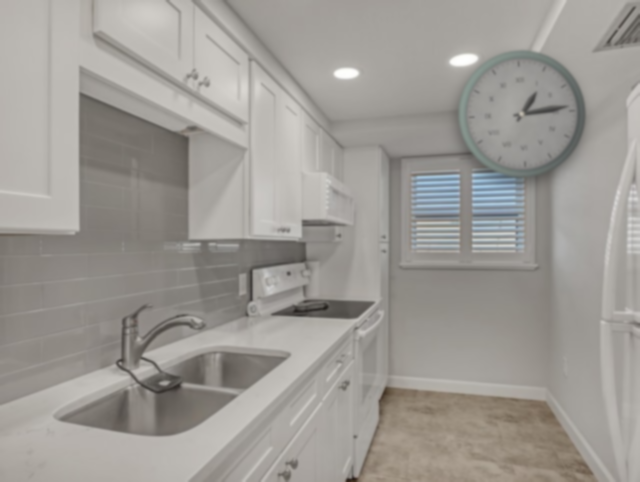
h=1 m=14
